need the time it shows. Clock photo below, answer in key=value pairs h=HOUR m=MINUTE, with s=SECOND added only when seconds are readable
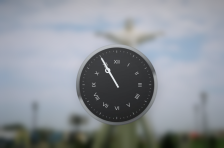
h=10 m=55
